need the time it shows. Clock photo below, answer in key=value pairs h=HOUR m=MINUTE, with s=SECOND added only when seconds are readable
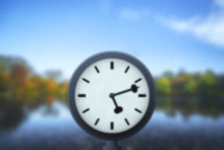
h=5 m=12
